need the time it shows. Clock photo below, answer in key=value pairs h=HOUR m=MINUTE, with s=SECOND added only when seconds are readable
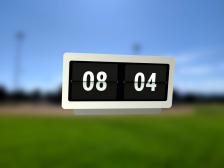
h=8 m=4
